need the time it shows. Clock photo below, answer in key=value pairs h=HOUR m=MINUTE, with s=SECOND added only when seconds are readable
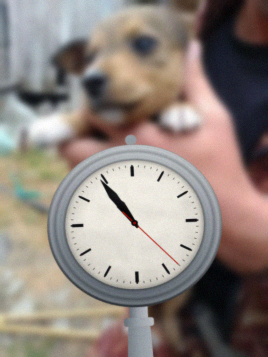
h=10 m=54 s=23
